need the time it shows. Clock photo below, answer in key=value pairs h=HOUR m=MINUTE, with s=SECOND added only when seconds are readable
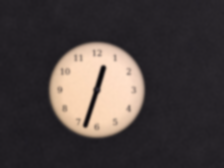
h=12 m=33
